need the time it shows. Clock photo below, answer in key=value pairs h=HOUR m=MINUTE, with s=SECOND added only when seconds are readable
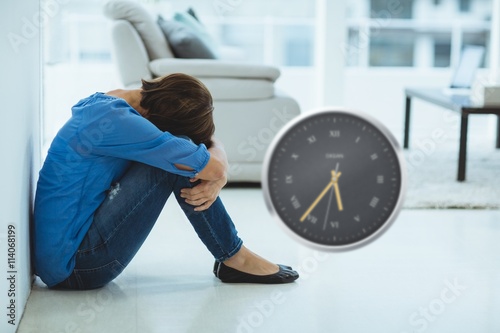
h=5 m=36 s=32
